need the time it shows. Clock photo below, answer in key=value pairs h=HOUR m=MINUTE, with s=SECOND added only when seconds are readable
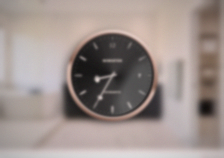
h=8 m=35
